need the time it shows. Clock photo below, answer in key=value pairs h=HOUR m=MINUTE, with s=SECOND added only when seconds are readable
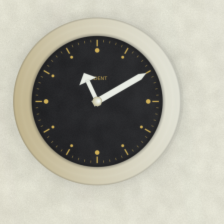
h=11 m=10
